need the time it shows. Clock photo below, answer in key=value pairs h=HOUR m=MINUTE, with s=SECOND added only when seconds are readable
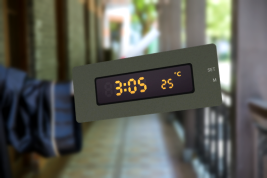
h=3 m=5
